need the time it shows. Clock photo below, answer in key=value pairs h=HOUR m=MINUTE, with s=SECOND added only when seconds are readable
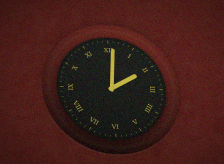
h=2 m=1
